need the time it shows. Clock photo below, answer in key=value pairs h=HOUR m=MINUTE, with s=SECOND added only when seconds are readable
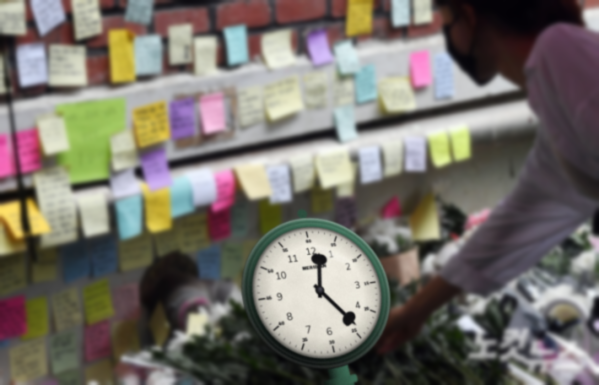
h=12 m=24
